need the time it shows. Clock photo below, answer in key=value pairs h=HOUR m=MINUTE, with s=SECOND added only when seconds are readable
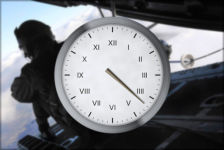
h=4 m=22
